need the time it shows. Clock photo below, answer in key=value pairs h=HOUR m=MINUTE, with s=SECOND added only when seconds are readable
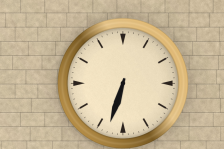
h=6 m=33
